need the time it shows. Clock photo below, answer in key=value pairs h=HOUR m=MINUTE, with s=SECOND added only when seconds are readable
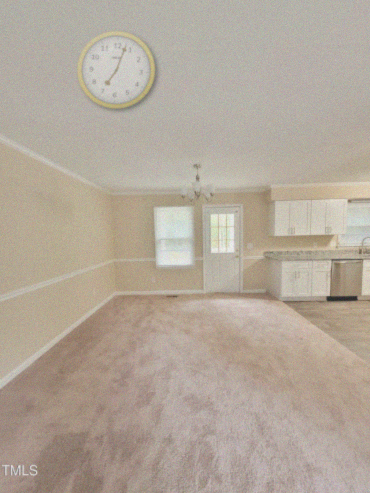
h=7 m=3
